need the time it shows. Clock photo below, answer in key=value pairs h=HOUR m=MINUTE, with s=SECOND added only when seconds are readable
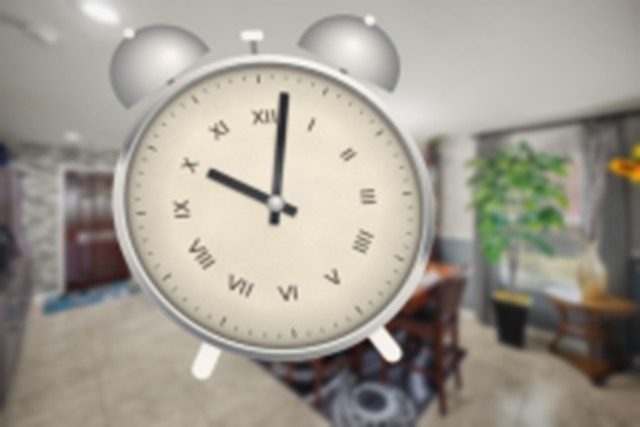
h=10 m=2
